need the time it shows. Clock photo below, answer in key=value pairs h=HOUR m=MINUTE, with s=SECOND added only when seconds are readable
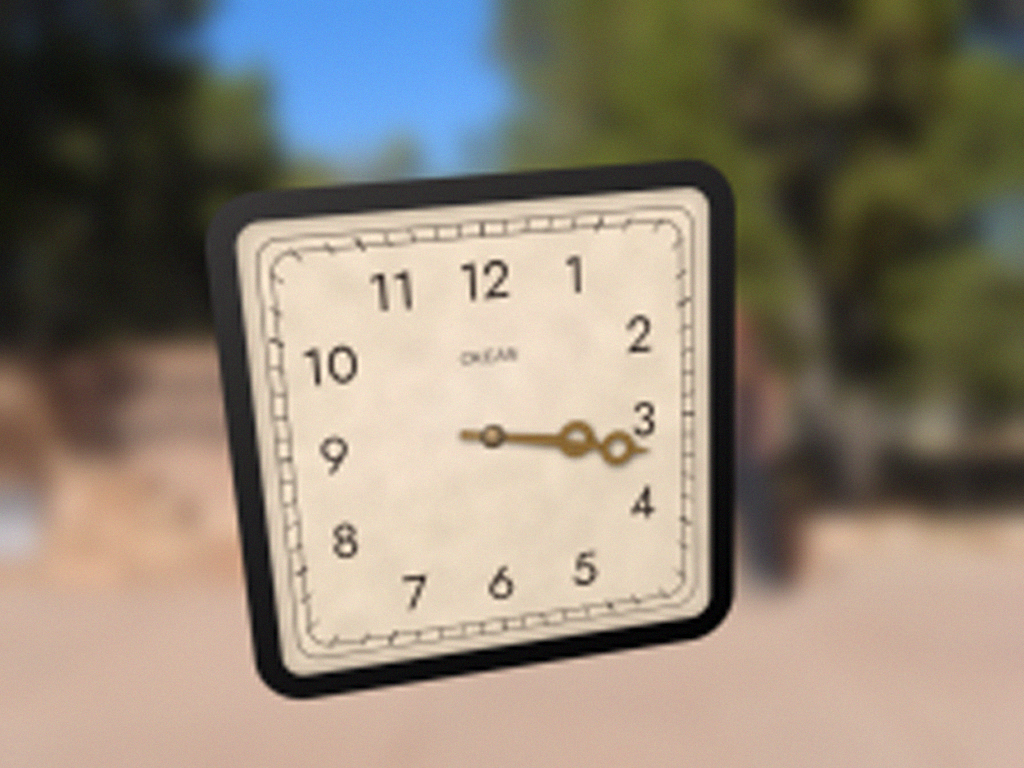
h=3 m=17
